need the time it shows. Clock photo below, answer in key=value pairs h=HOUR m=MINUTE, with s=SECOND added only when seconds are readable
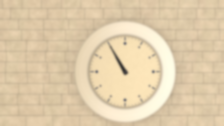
h=10 m=55
